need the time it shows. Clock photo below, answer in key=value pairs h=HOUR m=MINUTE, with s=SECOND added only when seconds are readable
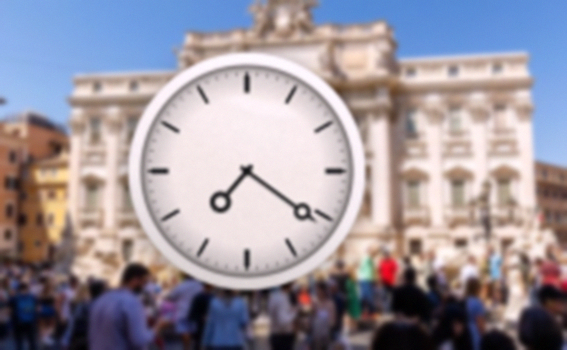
h=7 m=21
